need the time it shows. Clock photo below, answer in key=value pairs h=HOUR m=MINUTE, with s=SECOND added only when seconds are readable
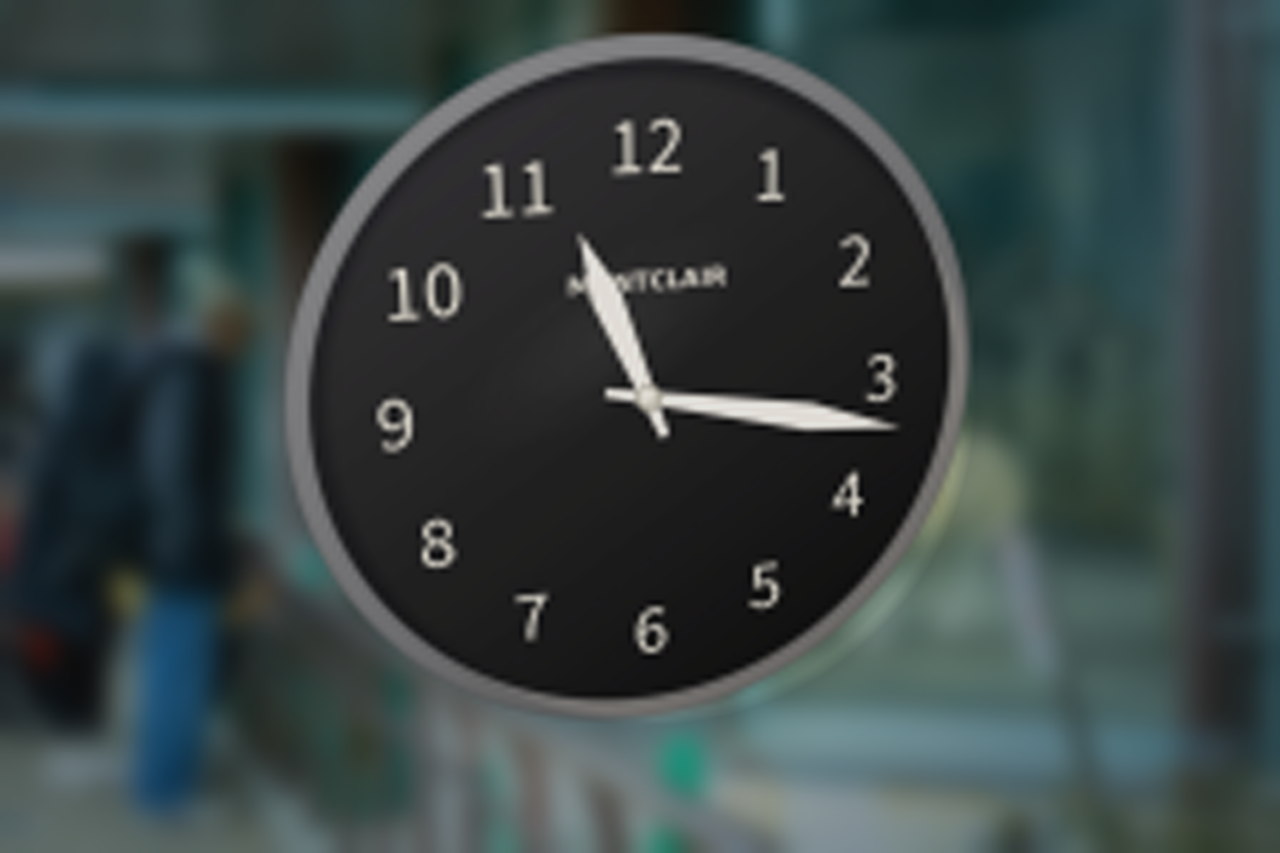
h=11 m=17
